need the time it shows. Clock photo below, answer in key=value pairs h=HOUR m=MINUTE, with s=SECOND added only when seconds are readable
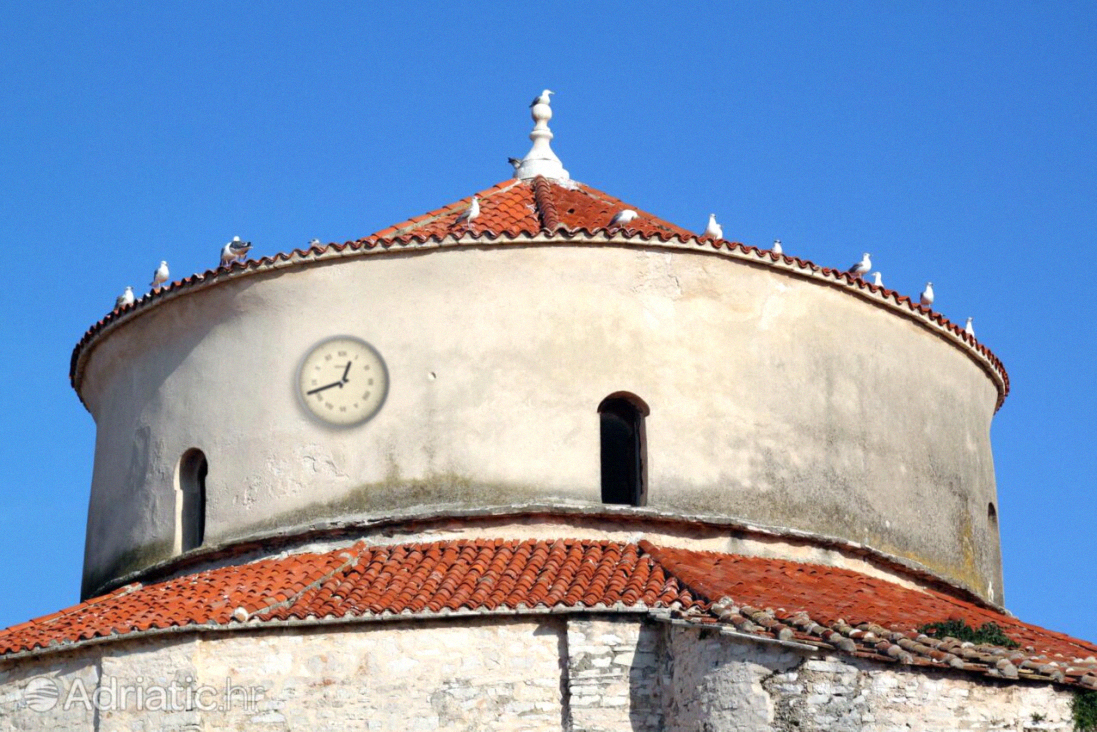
h=12 m=42
